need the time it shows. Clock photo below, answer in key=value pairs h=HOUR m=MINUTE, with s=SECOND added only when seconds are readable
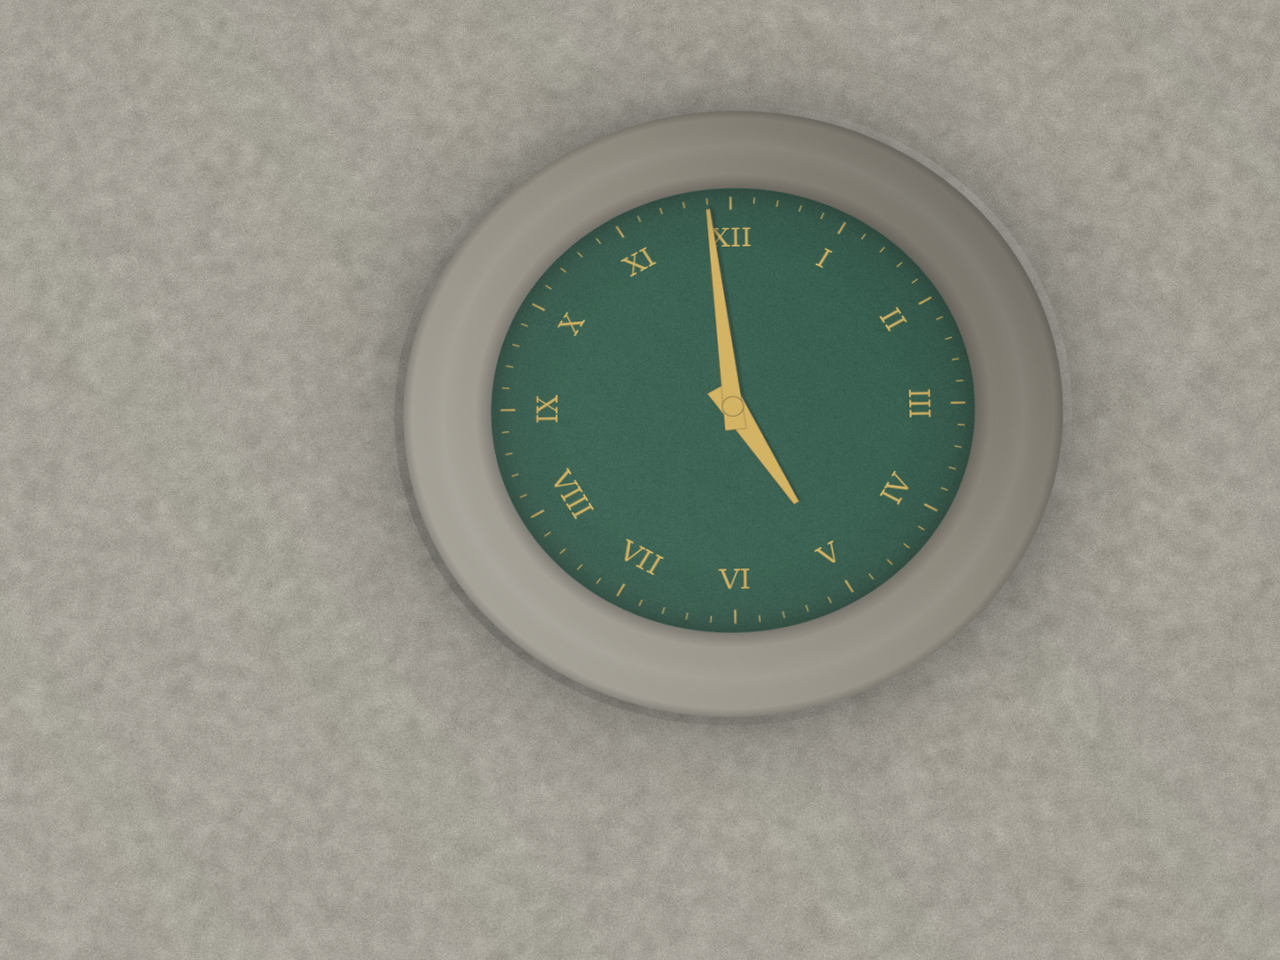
h=4 m=59
